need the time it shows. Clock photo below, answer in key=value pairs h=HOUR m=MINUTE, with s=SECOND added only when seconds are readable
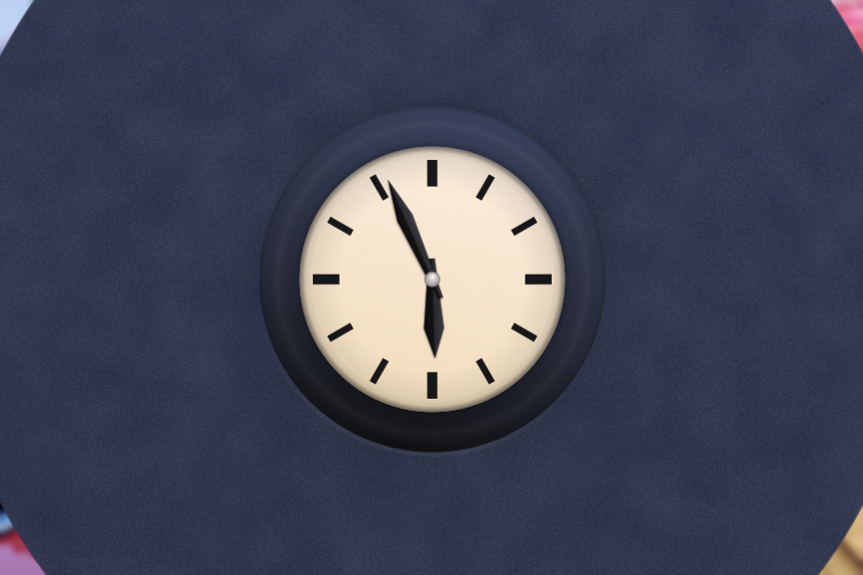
h=5 m=56
